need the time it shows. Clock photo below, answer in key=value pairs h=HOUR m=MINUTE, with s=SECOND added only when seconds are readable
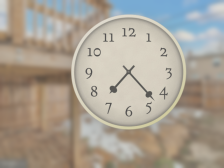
h=7 m=23
